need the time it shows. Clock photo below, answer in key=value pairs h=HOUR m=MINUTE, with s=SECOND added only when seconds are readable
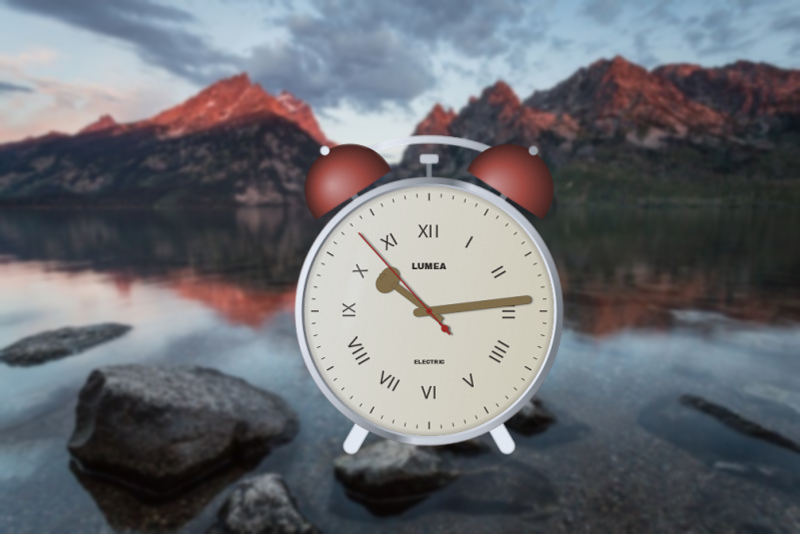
h=10 m=13 s=53
